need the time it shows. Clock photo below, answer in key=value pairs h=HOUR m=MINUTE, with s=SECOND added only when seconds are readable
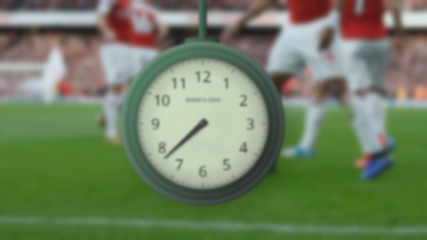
h=7 m=38
